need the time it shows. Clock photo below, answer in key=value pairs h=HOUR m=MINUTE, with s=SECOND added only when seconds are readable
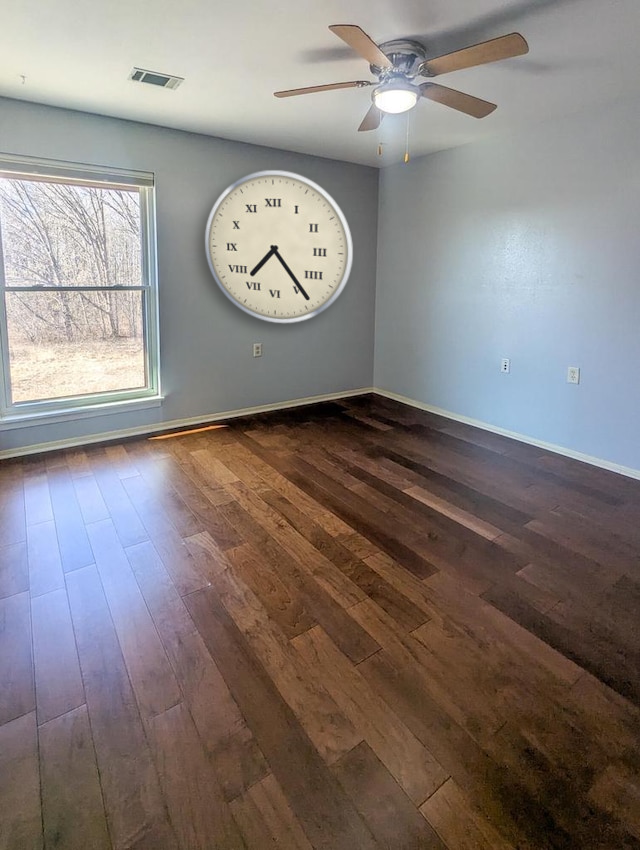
h=7 m=24
